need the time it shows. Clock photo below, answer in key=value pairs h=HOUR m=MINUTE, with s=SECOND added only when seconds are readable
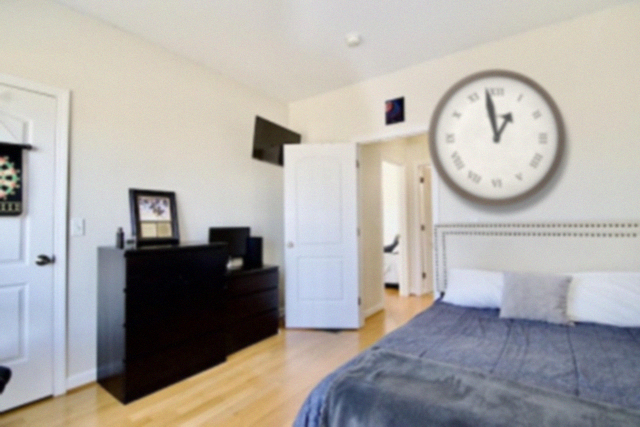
h=12 m=58
